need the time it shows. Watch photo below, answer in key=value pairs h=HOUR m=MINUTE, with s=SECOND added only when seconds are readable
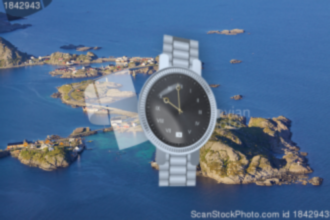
h=9 m=59
